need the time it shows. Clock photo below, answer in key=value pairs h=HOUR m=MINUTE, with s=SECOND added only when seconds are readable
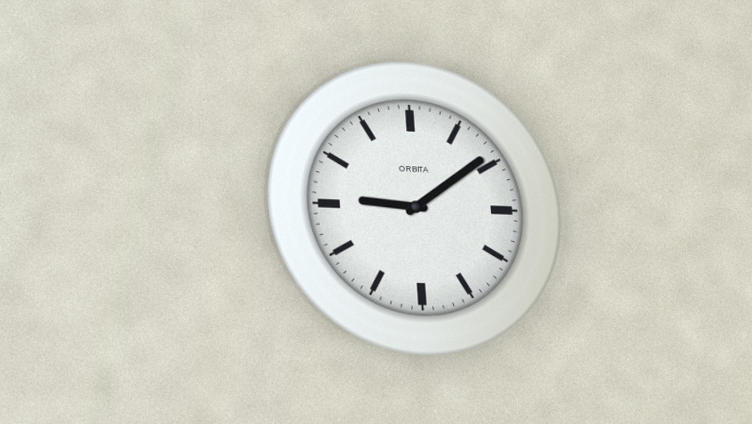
h=9 m=9
